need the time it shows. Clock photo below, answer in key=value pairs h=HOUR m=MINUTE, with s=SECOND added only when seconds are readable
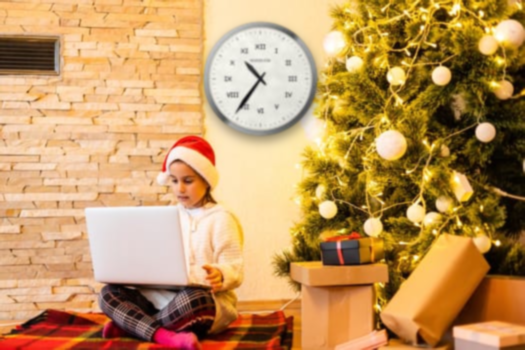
h=10 m=36
